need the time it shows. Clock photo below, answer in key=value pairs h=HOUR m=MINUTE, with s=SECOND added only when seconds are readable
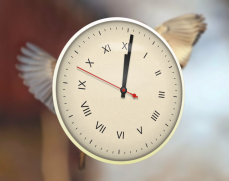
h=12 m=0 s=48
